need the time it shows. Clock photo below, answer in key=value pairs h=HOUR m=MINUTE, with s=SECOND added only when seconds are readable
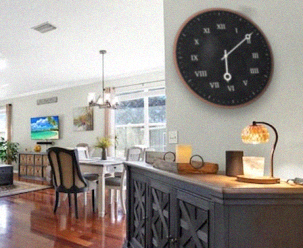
h=6 m=9
